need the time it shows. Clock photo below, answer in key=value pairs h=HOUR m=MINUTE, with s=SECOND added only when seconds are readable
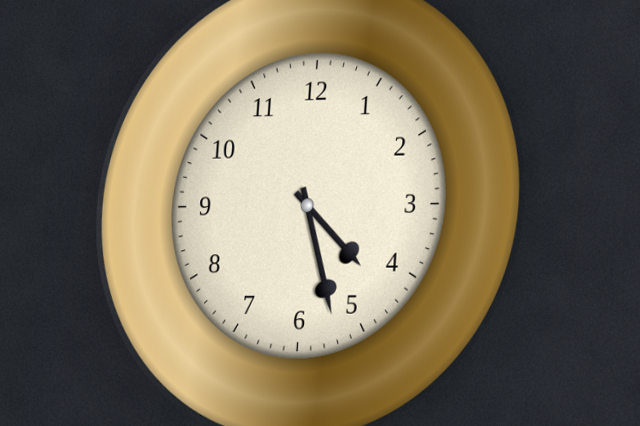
h=4 m=27
